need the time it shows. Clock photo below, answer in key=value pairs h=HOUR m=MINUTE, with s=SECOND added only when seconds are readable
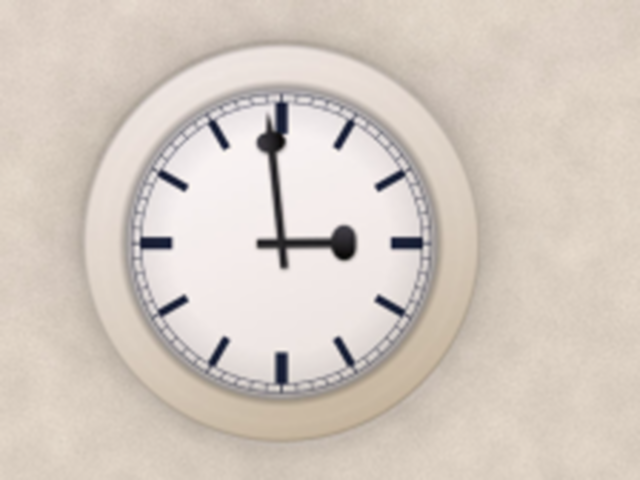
h=2 m=59
